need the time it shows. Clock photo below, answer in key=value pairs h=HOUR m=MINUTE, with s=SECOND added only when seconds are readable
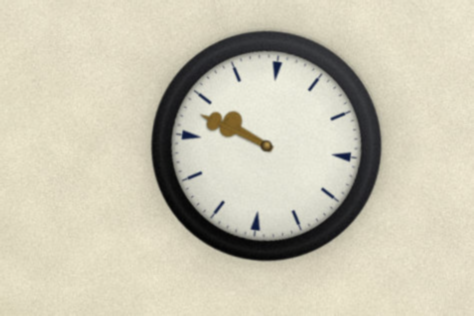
h=9 m=48
